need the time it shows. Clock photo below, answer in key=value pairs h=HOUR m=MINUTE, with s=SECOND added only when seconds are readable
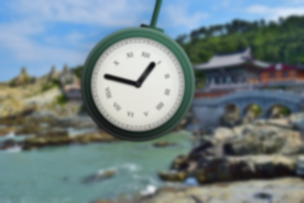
h=12 m=45
